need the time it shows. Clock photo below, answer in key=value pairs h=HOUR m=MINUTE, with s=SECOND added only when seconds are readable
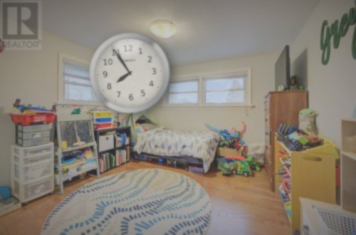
h=7 m=55
